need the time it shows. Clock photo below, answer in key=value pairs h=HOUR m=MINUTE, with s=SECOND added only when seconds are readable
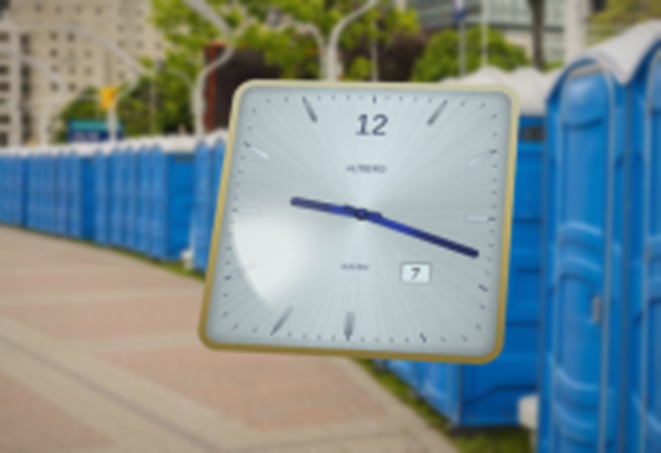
h=9 m=18
